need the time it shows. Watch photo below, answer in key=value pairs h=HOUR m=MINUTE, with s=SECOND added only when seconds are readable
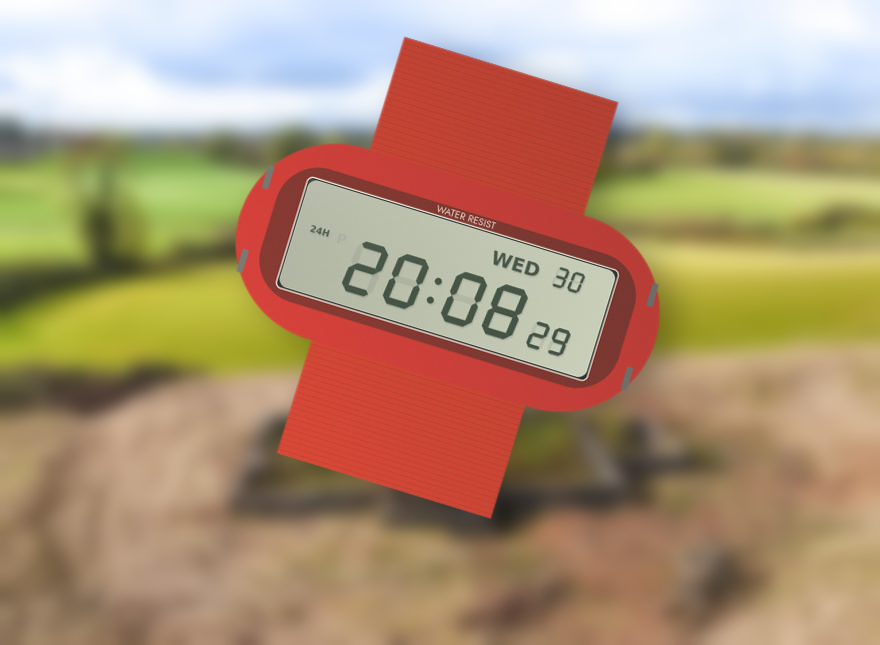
h=20 m=8 s=29
